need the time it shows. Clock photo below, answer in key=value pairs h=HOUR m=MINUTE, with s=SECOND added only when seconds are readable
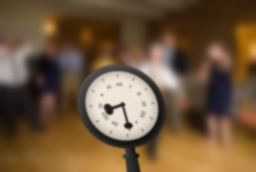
h=8 m=29
